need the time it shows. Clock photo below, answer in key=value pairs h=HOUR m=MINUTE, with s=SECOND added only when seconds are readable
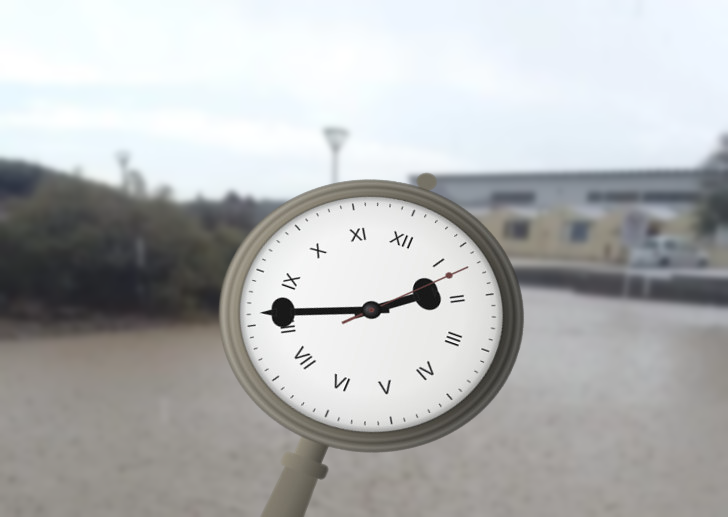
h=1 m=41 s=7
